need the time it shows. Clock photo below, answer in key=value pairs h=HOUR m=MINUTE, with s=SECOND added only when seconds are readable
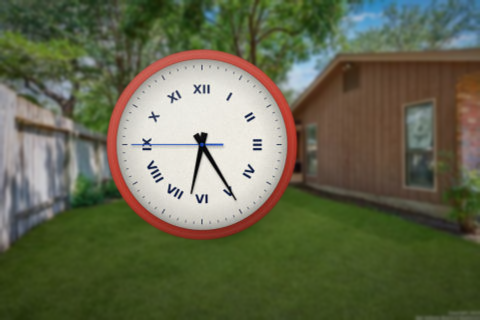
h=6 m=24 s=45
